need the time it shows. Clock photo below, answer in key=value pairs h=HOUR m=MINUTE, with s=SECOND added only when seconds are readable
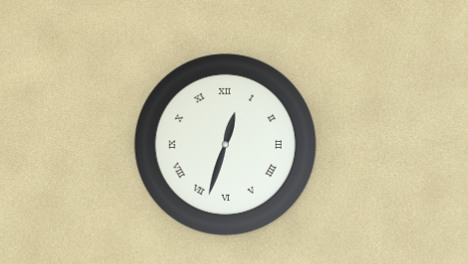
h=12 m=33
